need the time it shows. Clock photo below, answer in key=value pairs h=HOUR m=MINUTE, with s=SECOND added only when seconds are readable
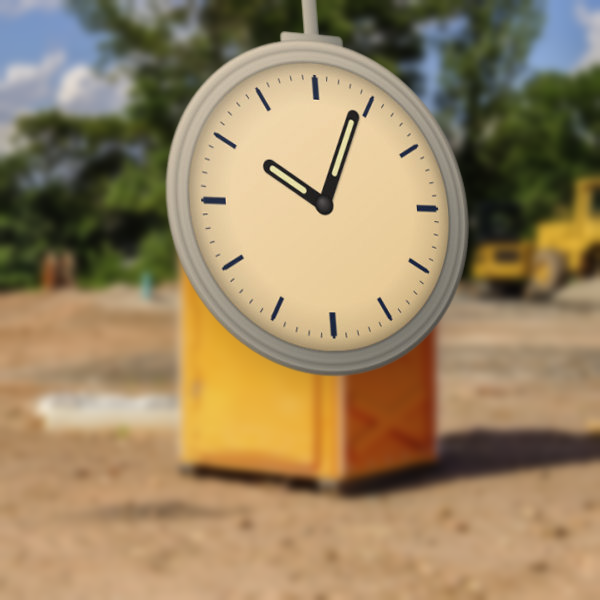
h=10 m=4
